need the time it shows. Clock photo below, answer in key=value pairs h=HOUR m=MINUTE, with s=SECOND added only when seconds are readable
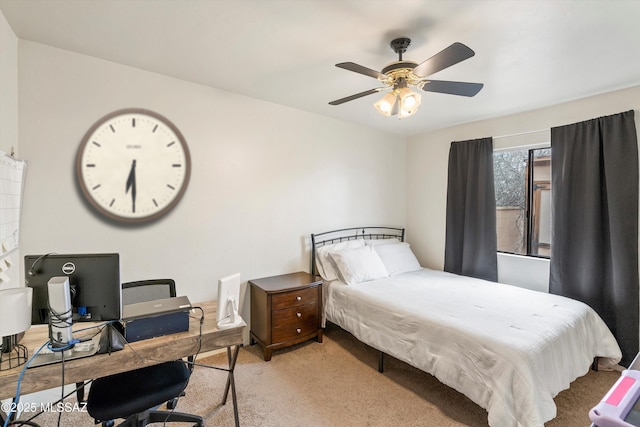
h=6 m=30
